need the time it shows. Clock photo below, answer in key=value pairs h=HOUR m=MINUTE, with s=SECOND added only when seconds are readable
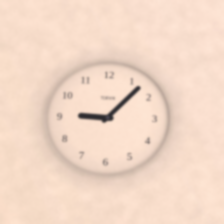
h=9 m=7
